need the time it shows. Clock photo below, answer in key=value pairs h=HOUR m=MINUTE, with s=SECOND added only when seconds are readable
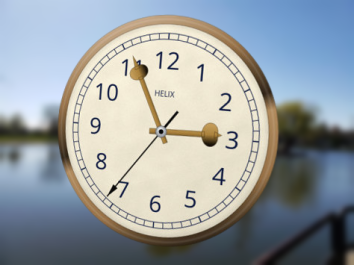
h=2 m=55 s=36
